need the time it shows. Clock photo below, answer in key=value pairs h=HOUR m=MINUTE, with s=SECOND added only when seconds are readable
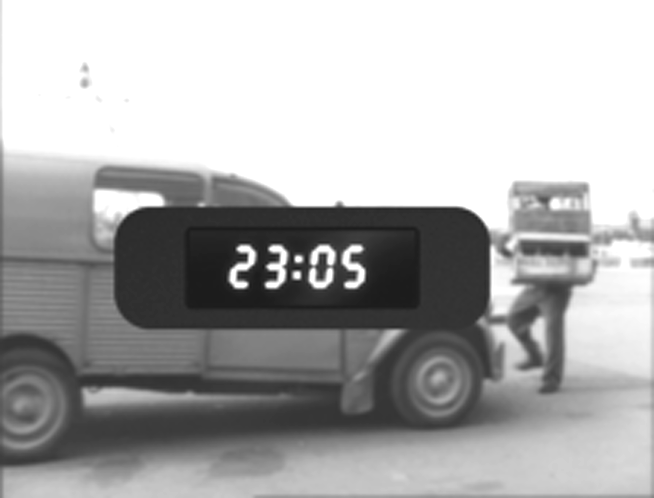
h=23 m=5
